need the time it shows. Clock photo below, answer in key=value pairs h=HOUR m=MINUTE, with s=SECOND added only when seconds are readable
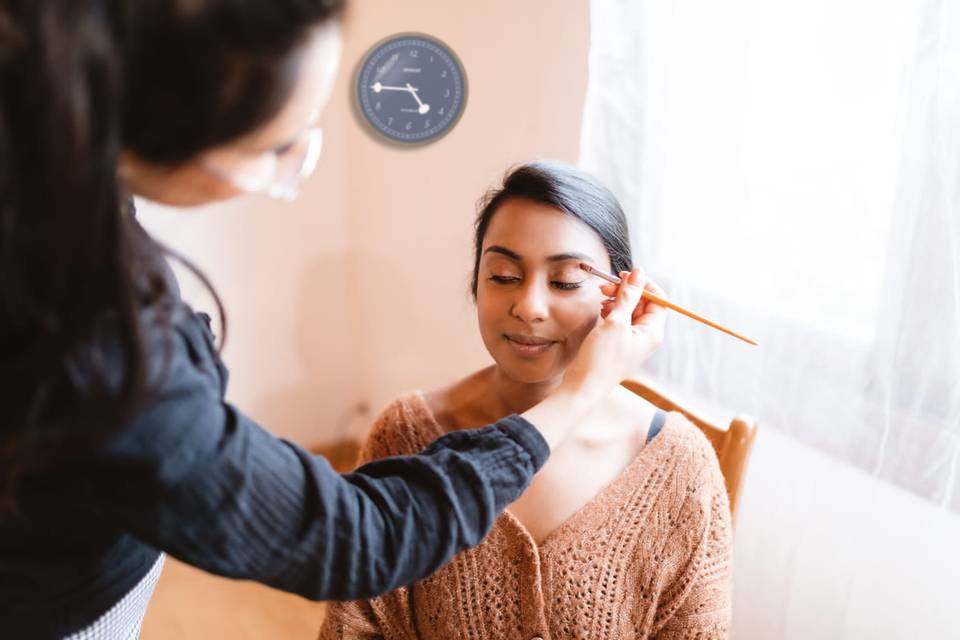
h=4 m=45
